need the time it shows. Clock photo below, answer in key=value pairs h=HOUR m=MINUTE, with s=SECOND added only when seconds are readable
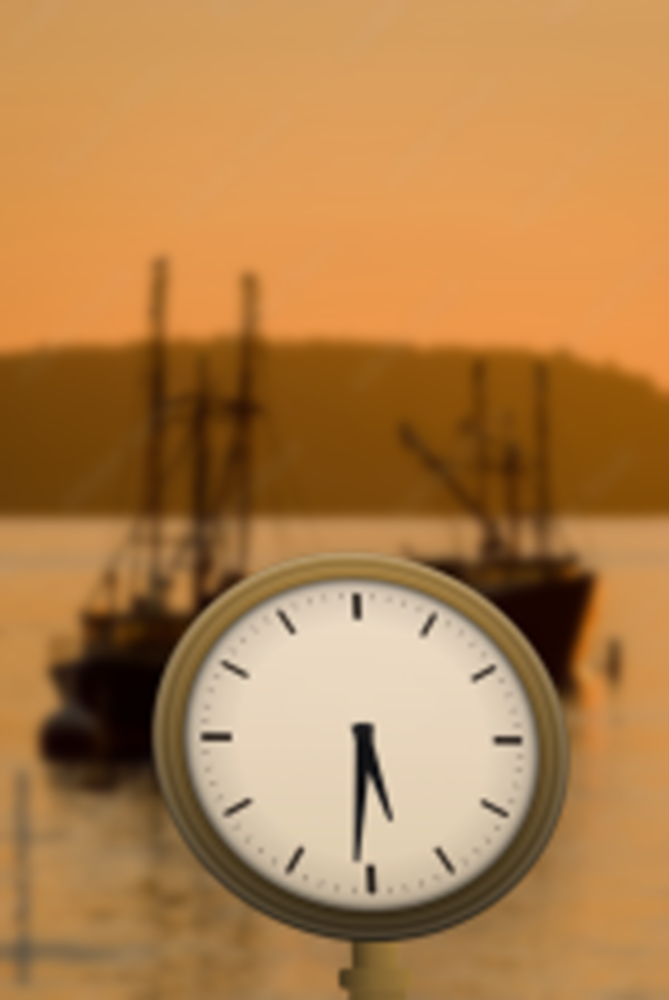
h=5 m=31
